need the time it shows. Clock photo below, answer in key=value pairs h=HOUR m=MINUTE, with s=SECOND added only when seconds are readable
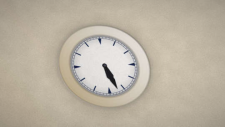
h=5 m=27
